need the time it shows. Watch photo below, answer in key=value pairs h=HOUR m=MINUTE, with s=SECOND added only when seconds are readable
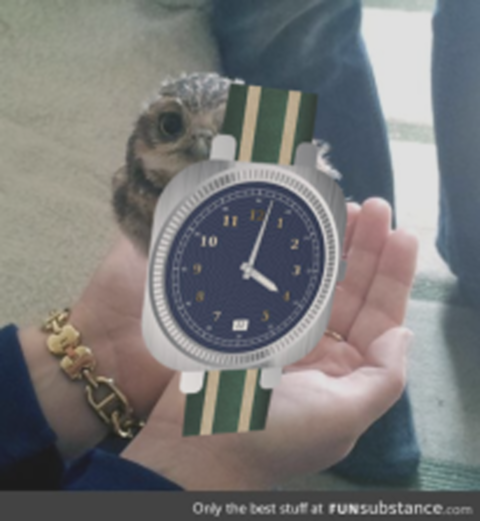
h=4 m=2
